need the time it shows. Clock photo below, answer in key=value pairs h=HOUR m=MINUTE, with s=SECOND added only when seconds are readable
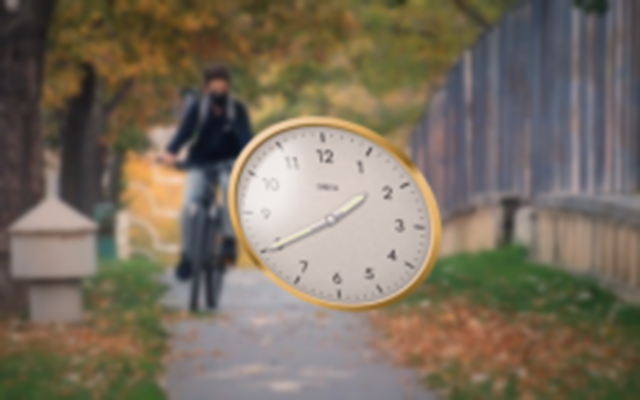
h=1 m=40
